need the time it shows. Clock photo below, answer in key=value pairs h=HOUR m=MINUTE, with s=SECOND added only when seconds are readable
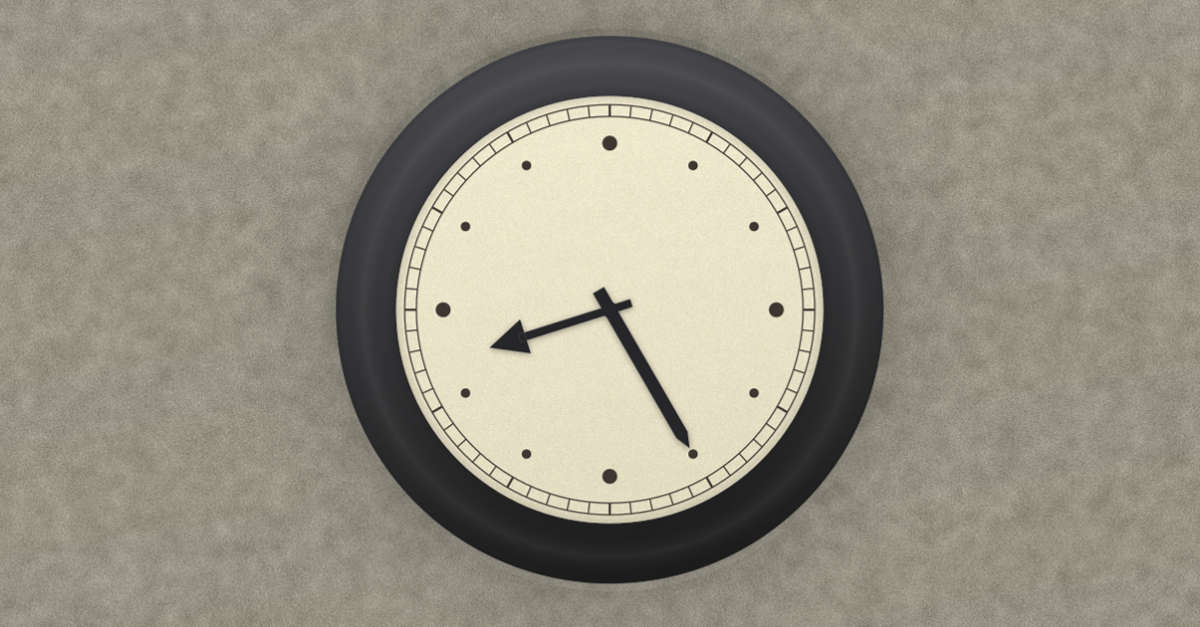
h=8 m=25
